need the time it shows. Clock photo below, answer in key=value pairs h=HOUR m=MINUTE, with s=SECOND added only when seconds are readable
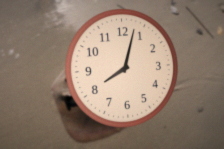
h=8 m=3
